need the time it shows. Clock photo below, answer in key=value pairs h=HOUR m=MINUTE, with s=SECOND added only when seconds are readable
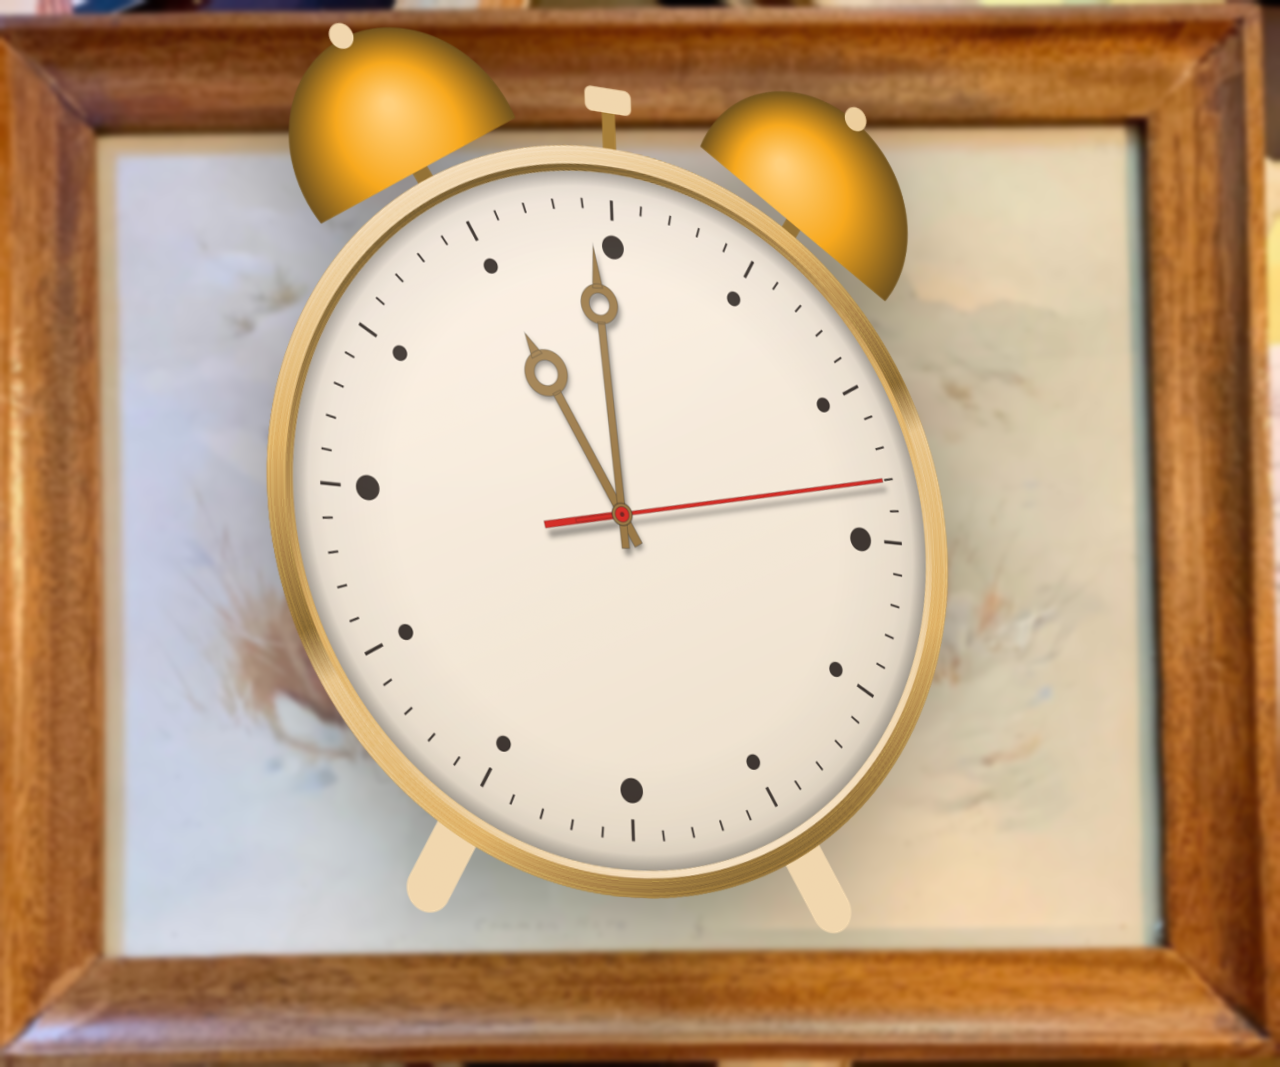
h=10 m=59 s=13
